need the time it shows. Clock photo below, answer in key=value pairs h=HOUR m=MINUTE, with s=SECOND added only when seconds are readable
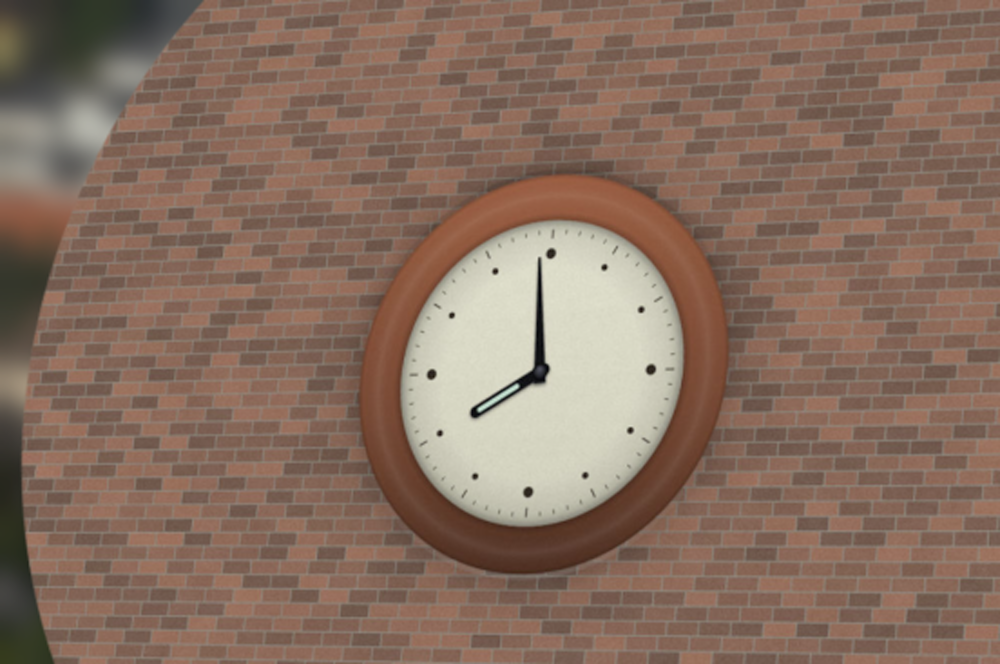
h=7 m=59
